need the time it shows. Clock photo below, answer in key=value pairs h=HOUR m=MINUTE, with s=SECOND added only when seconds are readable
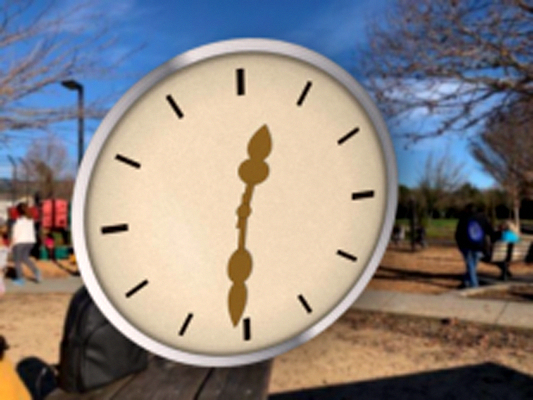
h=12 m=31
